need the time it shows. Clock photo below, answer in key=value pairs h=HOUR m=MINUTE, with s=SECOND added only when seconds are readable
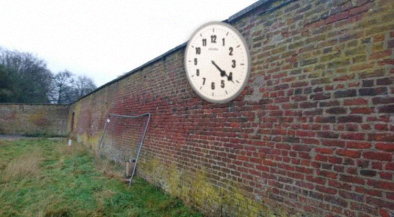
h=4 m=21
